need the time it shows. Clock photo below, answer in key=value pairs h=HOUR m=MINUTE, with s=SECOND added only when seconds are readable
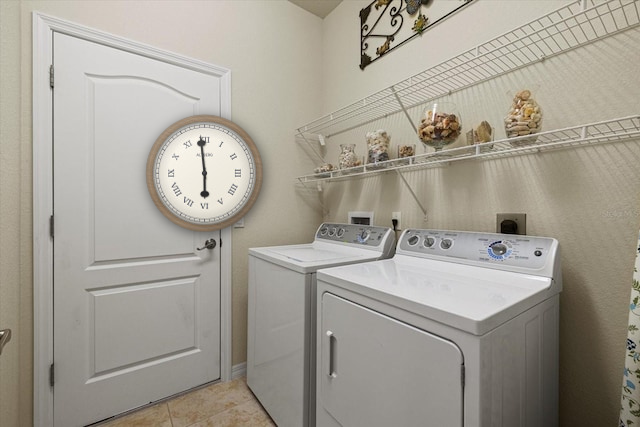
h=5 m=59
